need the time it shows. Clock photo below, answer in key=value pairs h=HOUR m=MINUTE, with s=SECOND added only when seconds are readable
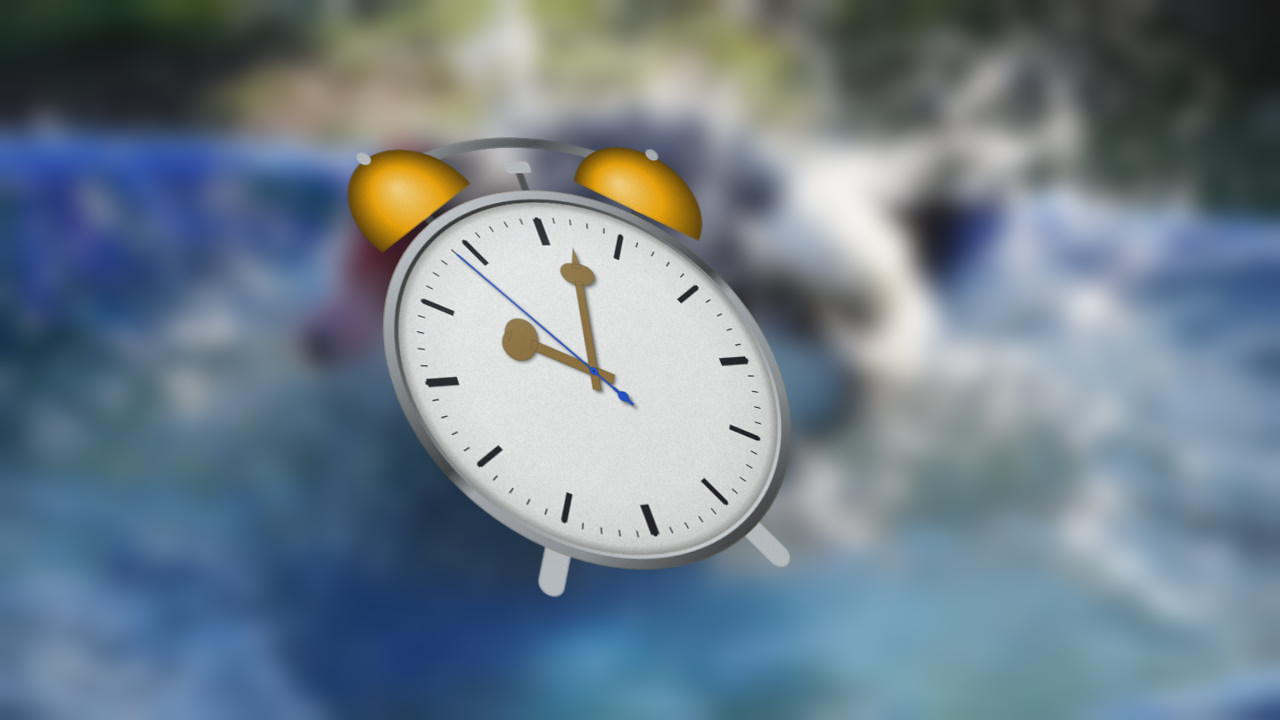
h=10 m=1 s=54
